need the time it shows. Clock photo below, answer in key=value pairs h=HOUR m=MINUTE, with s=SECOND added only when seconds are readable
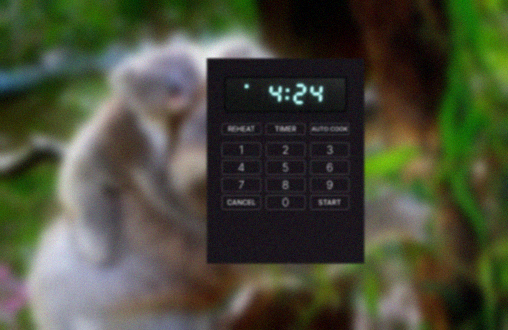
h=4 m=24
